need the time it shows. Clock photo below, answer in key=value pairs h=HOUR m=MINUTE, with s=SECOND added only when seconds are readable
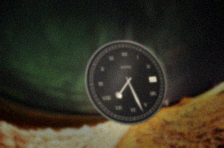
h=7 m=27
